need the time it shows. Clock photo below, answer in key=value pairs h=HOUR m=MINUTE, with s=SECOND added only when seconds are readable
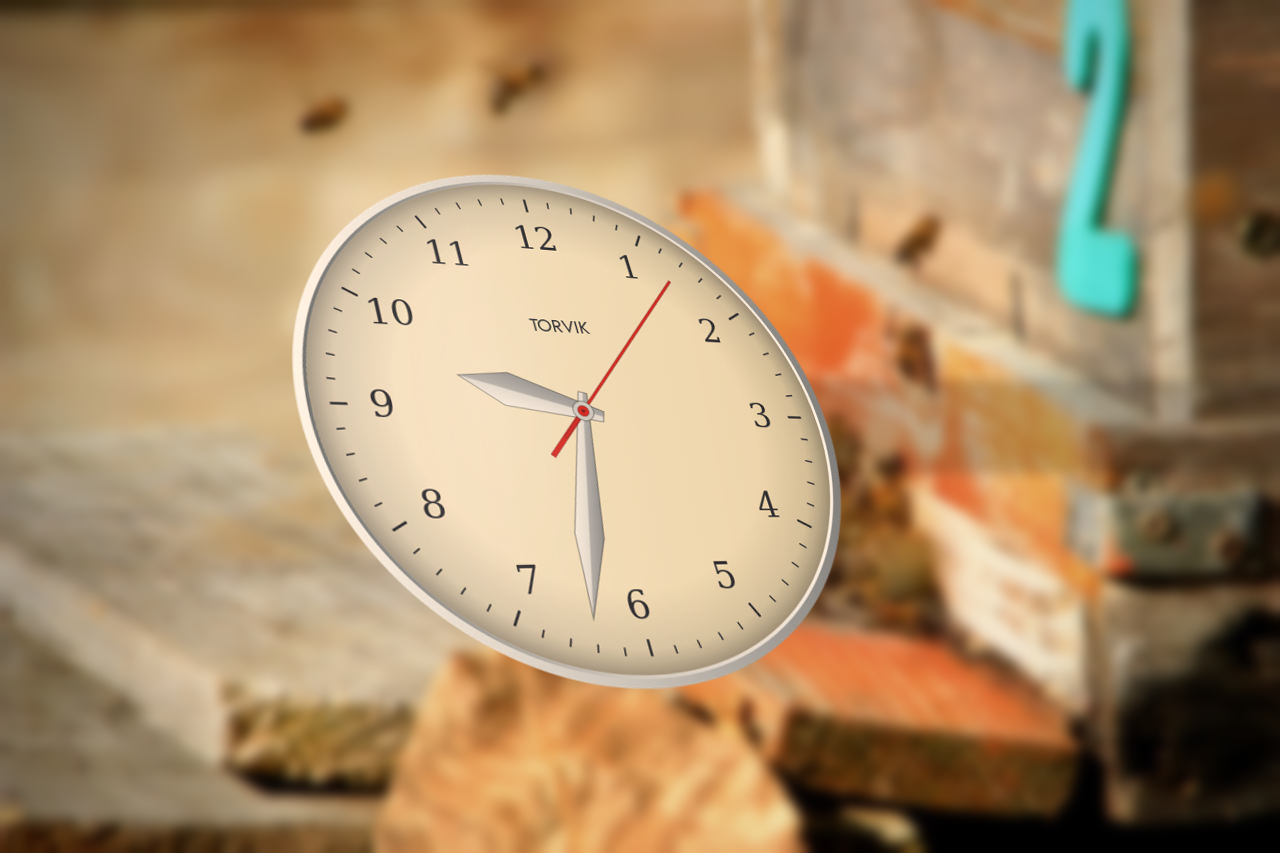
h=9 m=32 s=7
